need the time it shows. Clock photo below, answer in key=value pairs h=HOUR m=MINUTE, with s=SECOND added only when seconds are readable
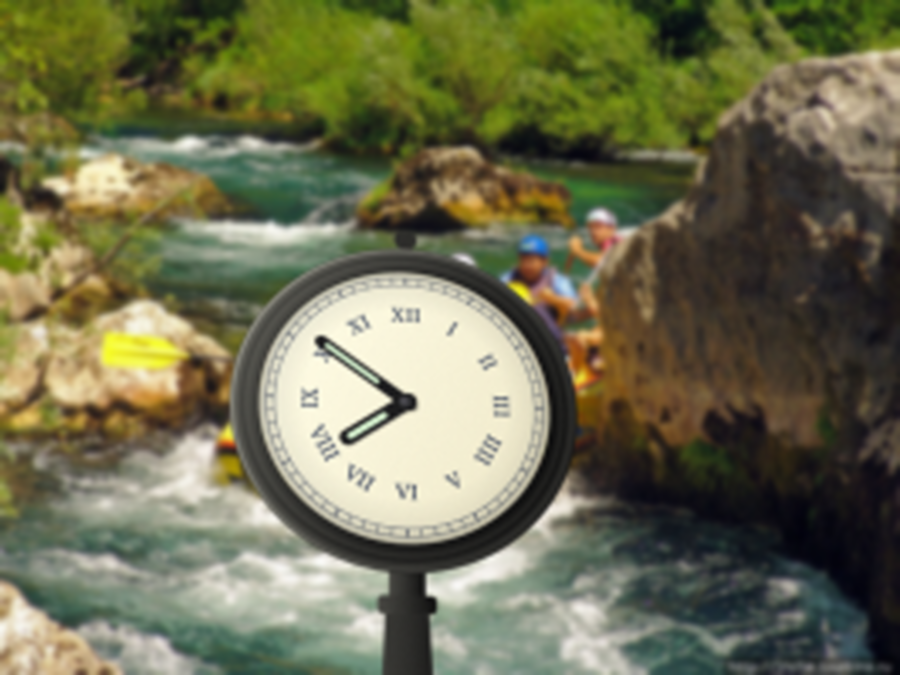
h=7 m=51
